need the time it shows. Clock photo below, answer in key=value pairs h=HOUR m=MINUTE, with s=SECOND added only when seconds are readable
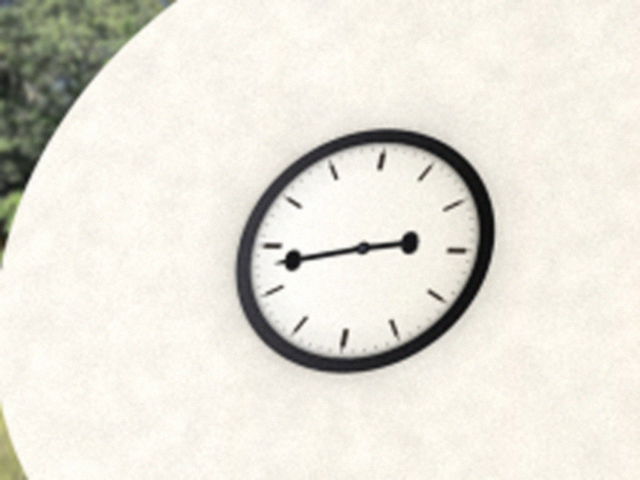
h=2 m=43
